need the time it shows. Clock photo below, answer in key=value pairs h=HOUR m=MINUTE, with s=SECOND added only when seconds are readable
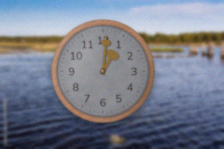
h=1 m=1
